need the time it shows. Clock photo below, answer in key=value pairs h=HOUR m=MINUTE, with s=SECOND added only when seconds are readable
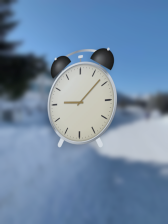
h=9 m=8
